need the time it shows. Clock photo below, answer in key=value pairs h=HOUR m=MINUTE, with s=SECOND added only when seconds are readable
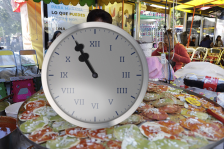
h=10 m=55
